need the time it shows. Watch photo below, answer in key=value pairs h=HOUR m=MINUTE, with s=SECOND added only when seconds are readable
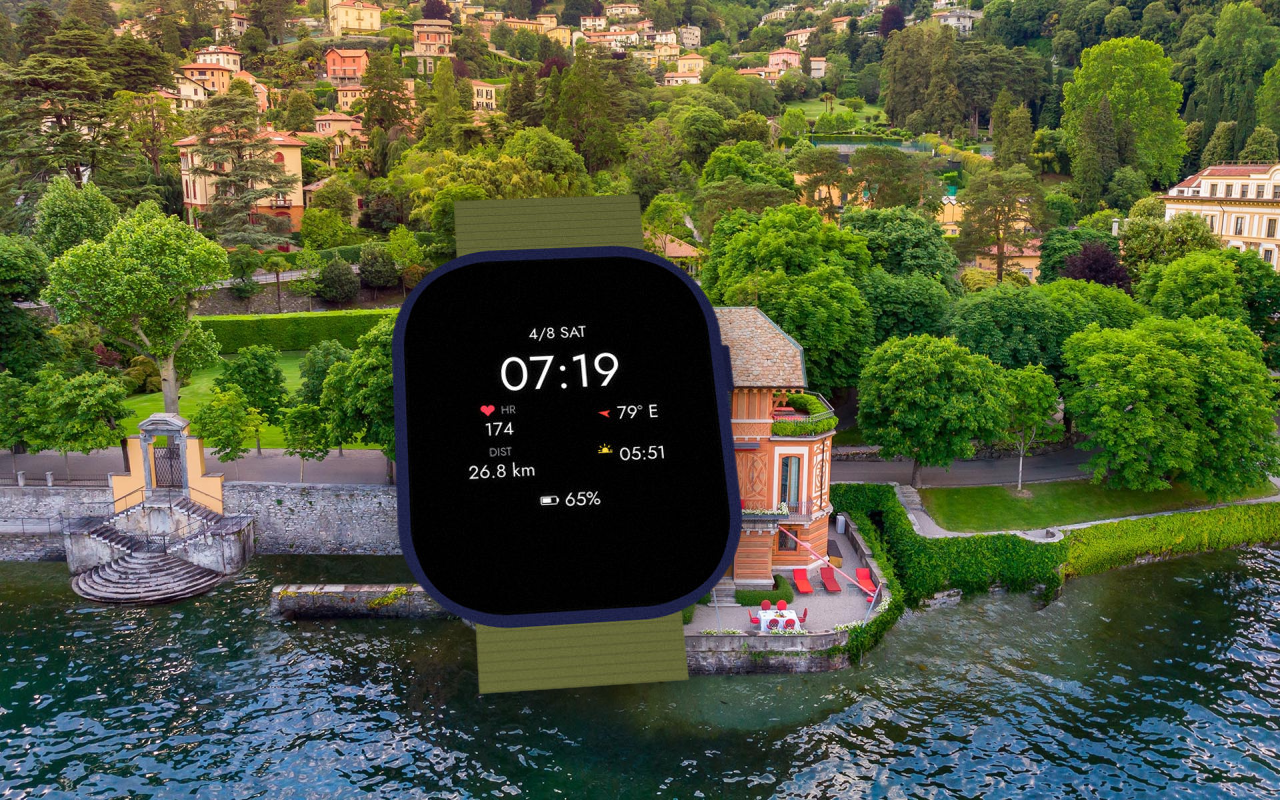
h=7 m=19
